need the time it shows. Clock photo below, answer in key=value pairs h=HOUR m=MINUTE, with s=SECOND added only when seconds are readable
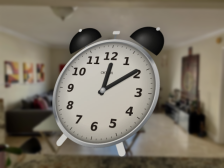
h=12 m=9
